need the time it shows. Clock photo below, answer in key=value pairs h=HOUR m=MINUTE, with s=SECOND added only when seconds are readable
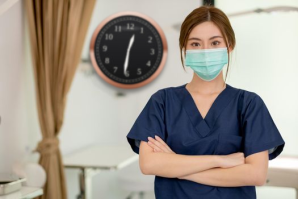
h=12 m=31
